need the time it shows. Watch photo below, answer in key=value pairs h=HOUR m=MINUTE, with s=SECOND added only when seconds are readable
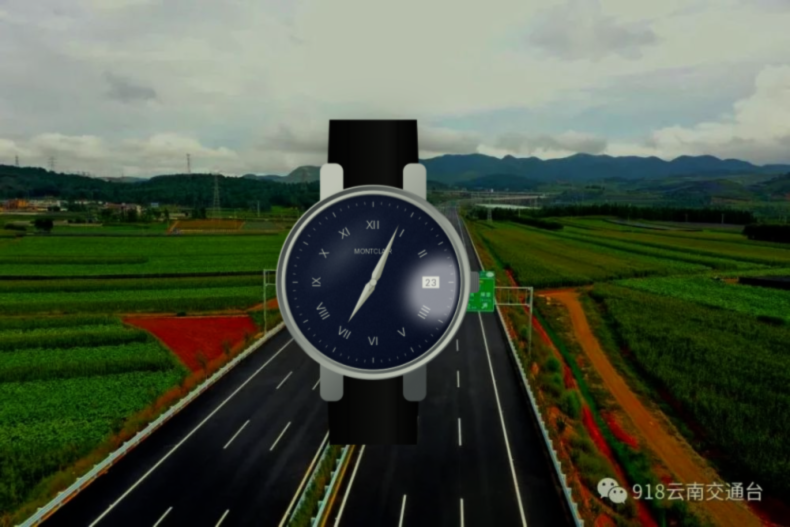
h=7 m=4
